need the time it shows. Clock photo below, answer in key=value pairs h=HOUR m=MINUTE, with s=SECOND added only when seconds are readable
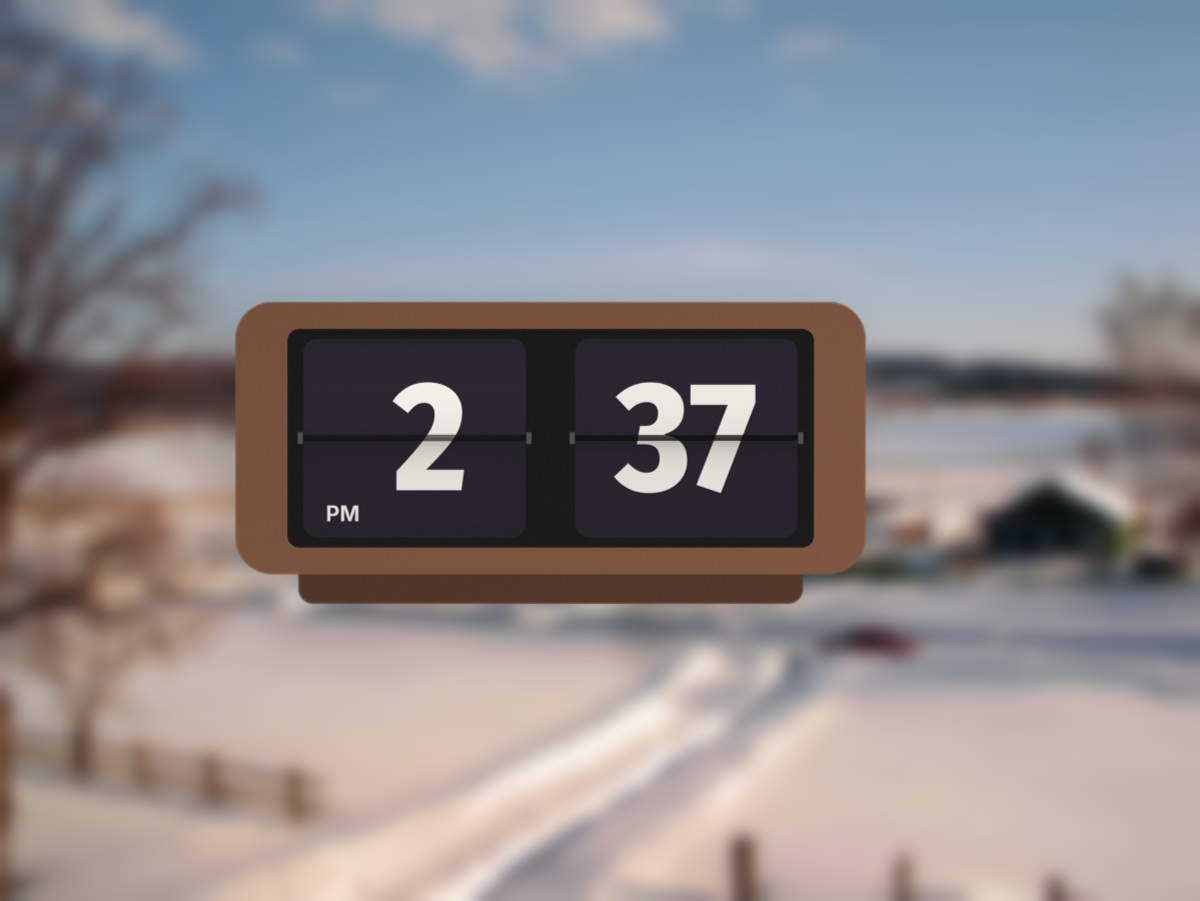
h=2 m=37
